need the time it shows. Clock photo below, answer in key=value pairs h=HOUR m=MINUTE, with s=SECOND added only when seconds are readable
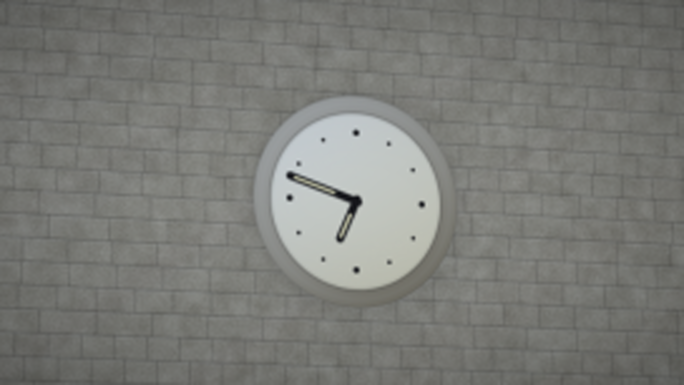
h=6 m=48
